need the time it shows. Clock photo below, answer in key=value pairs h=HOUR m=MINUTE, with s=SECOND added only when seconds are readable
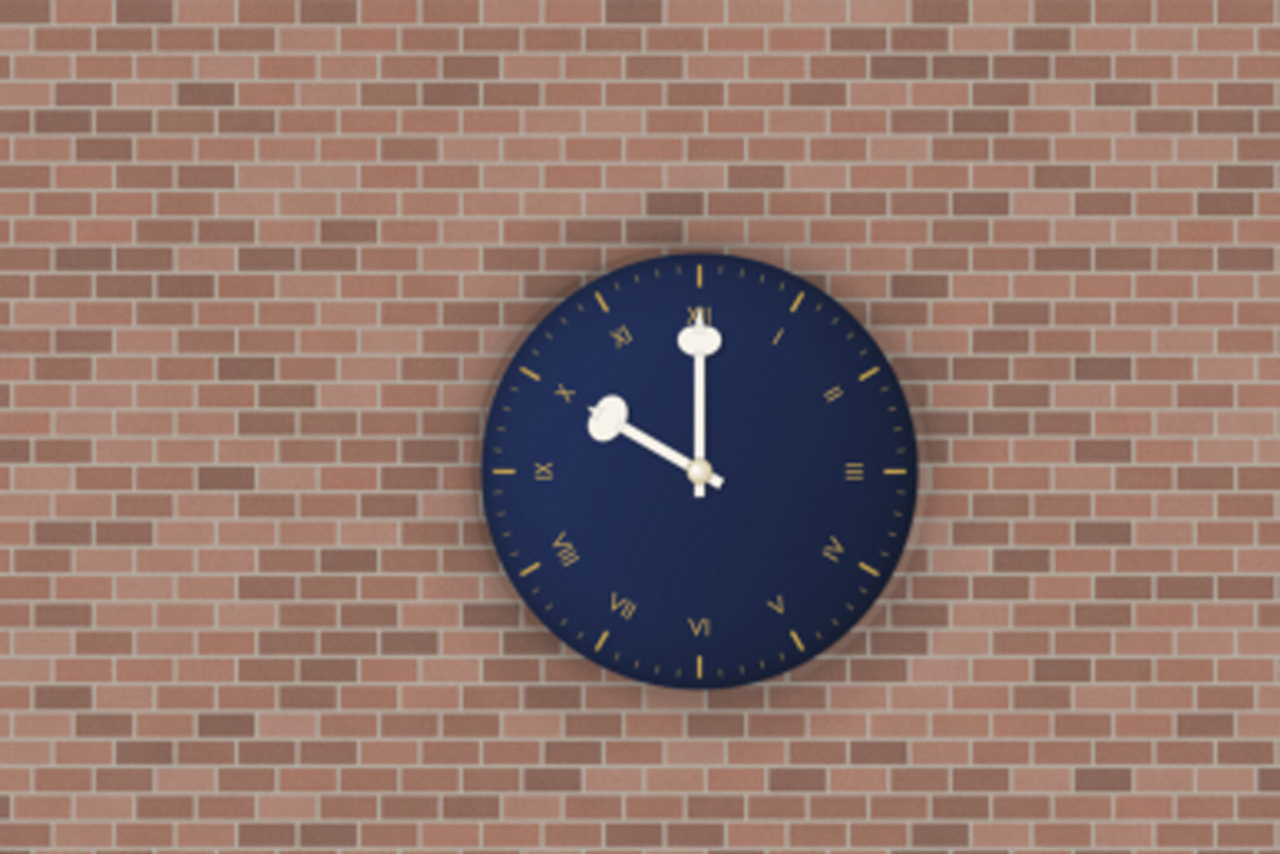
h=10 m=0
